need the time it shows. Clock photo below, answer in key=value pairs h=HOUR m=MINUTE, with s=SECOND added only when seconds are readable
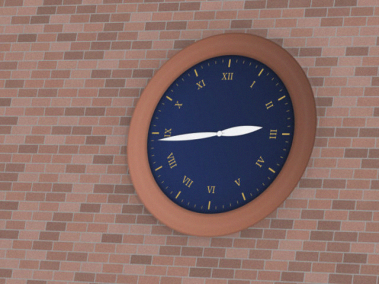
h=2 m=44
